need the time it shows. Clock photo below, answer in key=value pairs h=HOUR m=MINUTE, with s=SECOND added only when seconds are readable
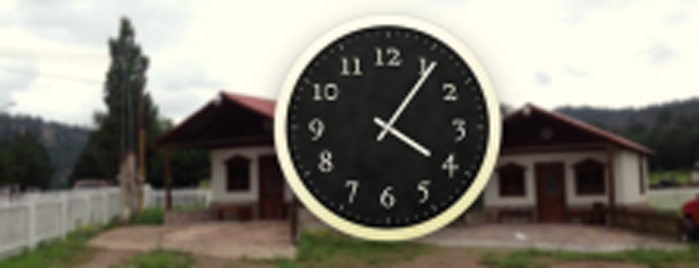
h=4 m=6
